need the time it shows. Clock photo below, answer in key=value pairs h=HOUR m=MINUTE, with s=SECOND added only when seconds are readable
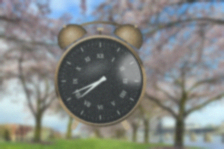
h=7 m=41
